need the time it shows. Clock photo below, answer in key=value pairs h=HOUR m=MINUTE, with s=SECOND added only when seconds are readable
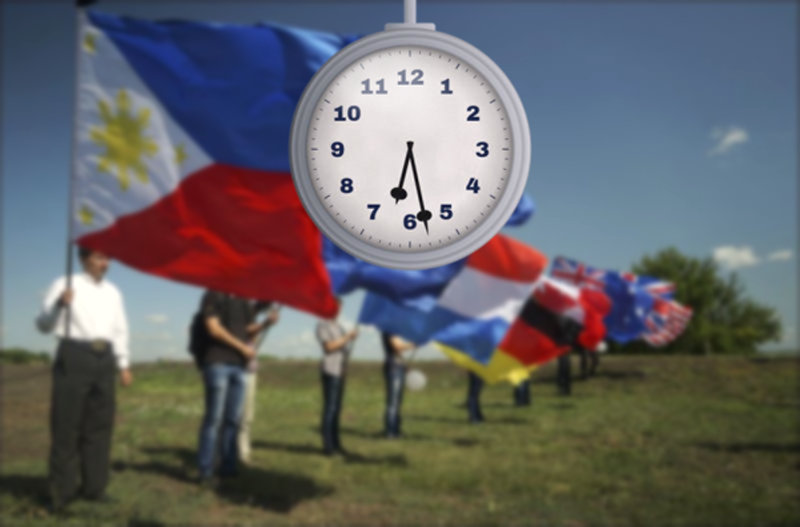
h=6 m=28
